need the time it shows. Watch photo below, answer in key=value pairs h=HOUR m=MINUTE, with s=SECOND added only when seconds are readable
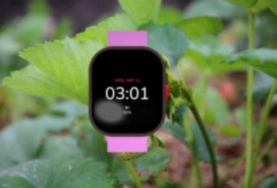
h=3 m=1
